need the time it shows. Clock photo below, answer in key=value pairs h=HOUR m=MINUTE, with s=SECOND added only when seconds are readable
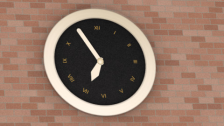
h=6 m=55
